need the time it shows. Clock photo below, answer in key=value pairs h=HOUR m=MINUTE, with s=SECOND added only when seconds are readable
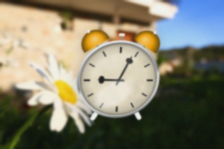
h=9 m=4
